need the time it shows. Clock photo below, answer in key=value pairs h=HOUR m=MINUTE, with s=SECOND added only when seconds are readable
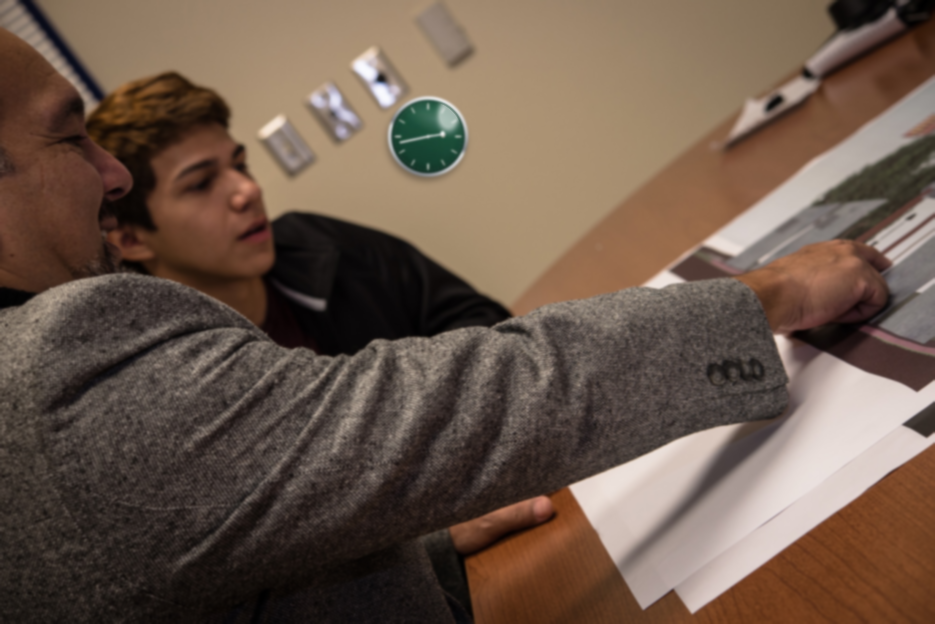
h=2 m=43
